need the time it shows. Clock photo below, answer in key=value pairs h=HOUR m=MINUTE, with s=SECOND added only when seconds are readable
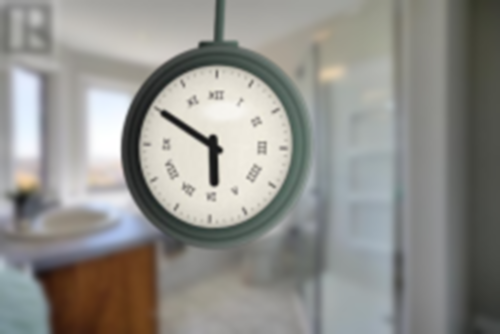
h=5 m=50
